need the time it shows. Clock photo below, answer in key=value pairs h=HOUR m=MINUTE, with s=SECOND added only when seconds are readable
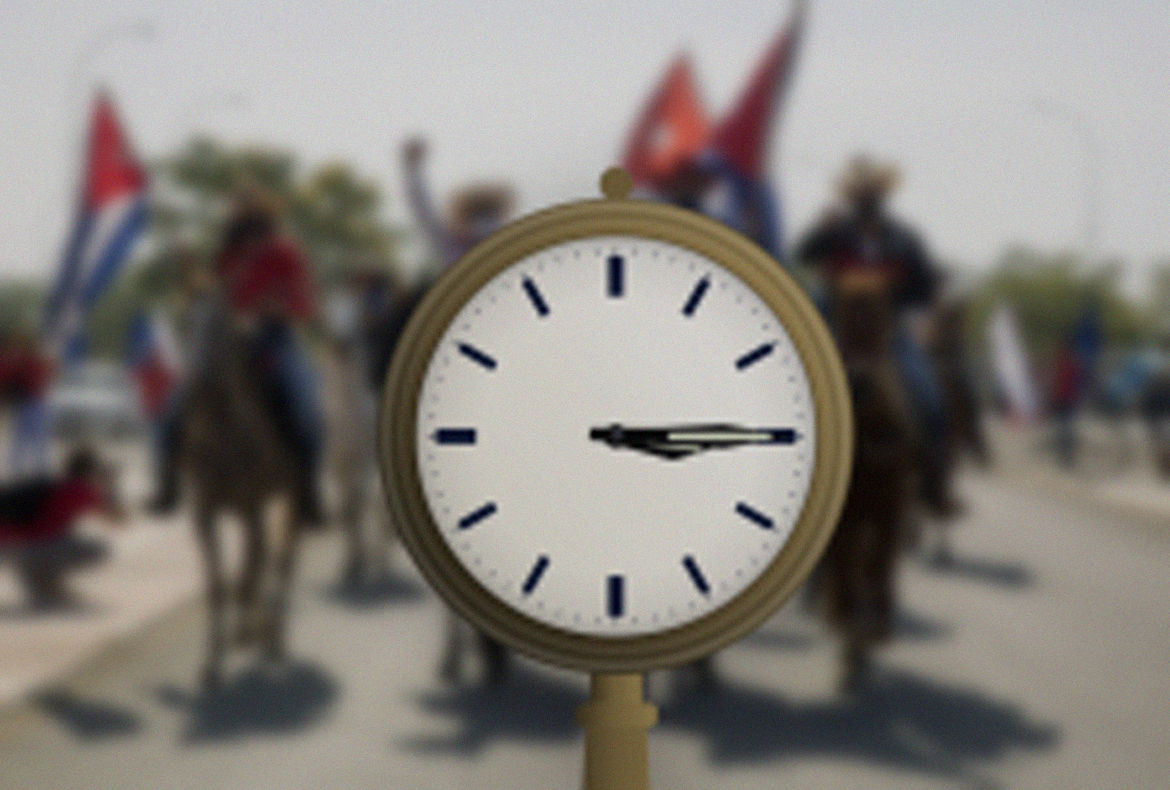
h=3 m=15
